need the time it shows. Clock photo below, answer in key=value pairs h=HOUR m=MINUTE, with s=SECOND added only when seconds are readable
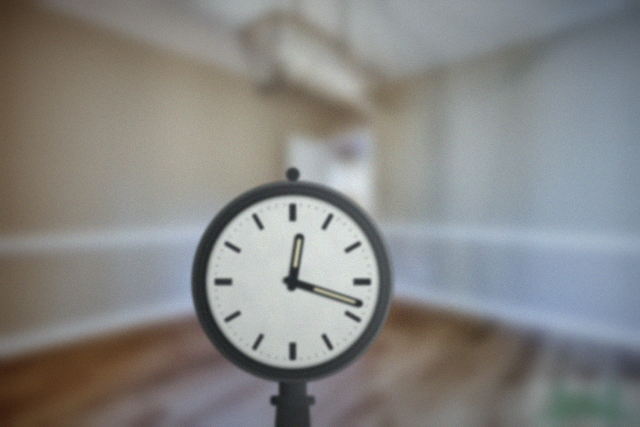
h=12 m=18
